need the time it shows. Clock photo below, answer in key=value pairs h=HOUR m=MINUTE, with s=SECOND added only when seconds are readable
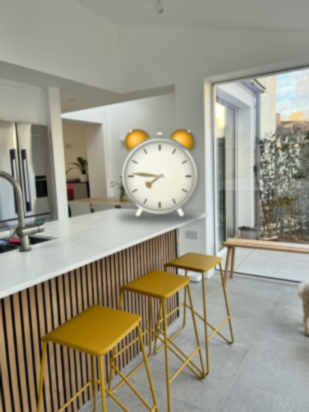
h=7 m=46
